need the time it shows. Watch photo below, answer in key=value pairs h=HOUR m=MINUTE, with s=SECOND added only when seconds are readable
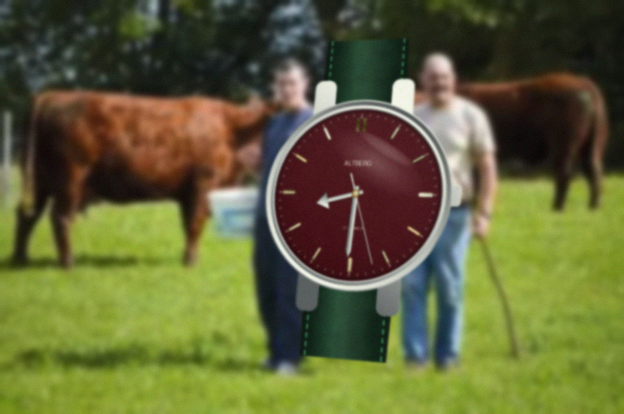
h=8 m=30 s=27
